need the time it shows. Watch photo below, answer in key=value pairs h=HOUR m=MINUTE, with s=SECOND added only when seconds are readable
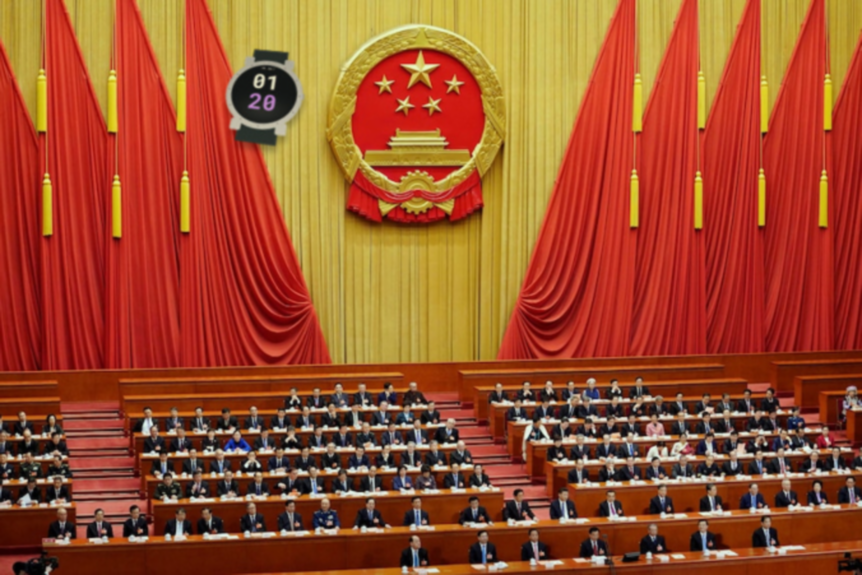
h=1 m=20
